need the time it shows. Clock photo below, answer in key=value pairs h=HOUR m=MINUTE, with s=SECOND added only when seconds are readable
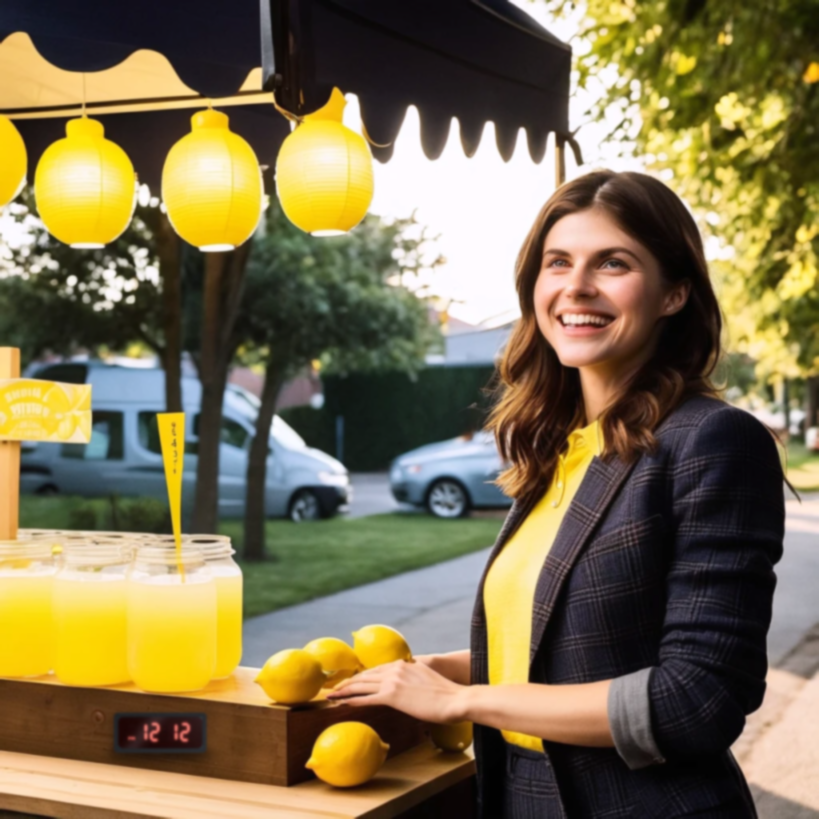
h=12 m=12
